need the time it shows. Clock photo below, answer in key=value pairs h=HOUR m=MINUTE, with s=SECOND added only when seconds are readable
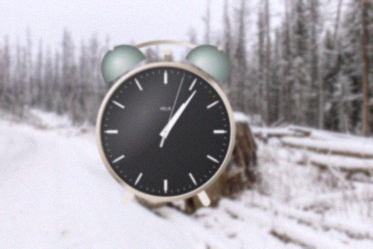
h=1 m=6 s=3
